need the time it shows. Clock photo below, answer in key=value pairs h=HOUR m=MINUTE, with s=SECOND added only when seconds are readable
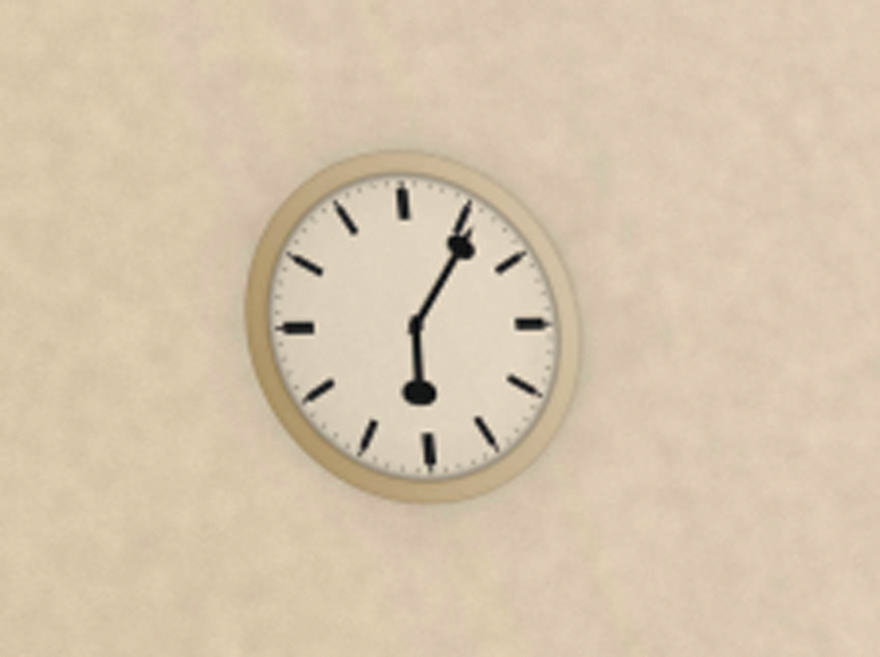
h=6 m=6
